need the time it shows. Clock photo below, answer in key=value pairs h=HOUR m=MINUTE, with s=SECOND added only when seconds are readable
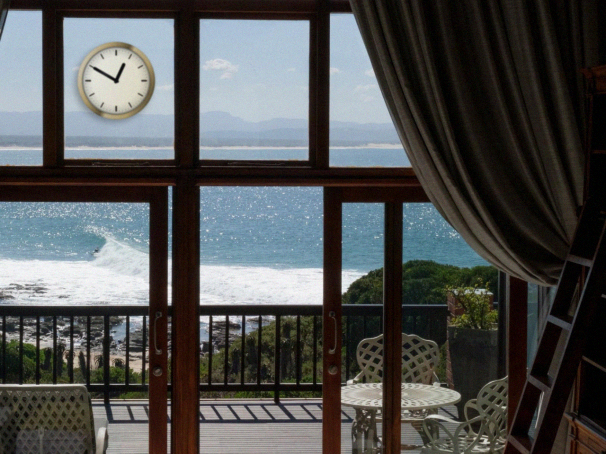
h=12 m=50
